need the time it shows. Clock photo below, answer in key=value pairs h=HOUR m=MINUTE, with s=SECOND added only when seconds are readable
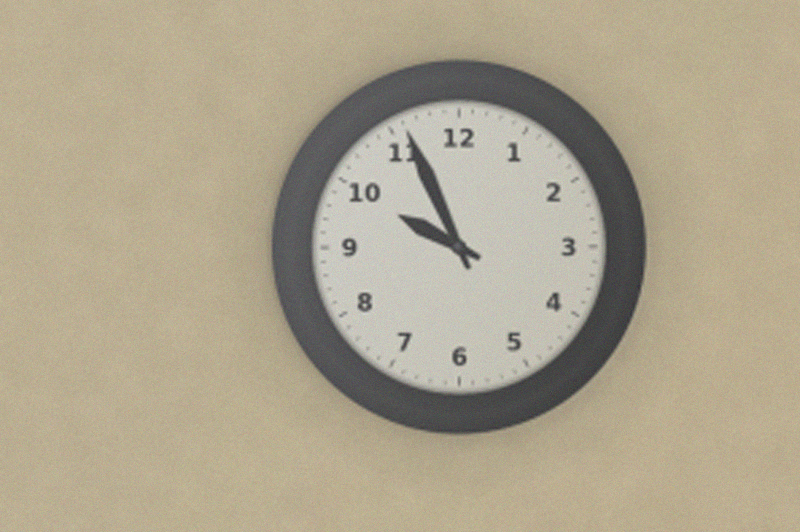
h=9 m=56
